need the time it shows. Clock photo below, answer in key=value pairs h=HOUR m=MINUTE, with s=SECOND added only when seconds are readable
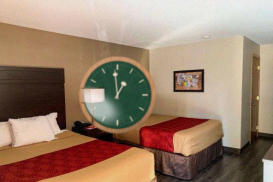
h=12 m=59
